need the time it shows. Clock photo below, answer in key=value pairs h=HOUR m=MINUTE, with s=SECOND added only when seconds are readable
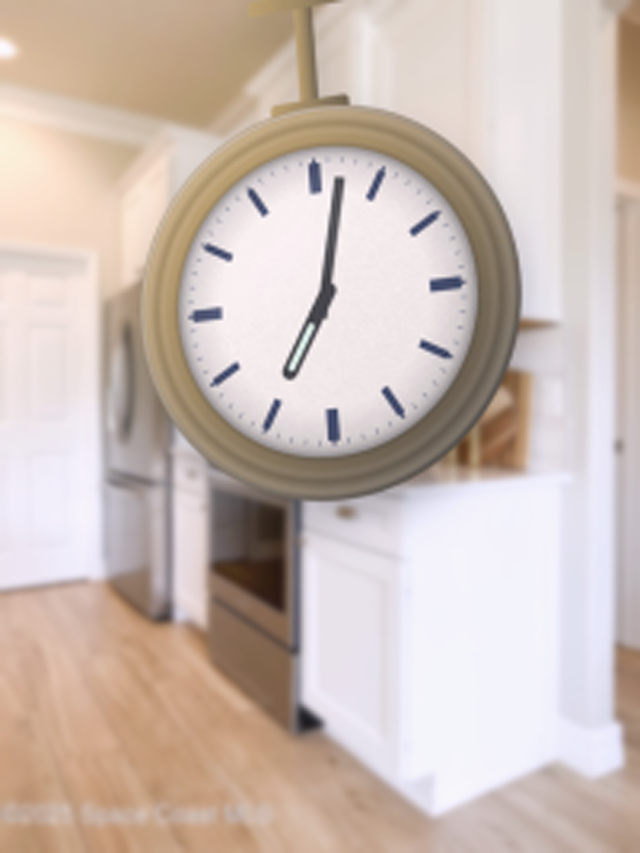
h=7 m=2
